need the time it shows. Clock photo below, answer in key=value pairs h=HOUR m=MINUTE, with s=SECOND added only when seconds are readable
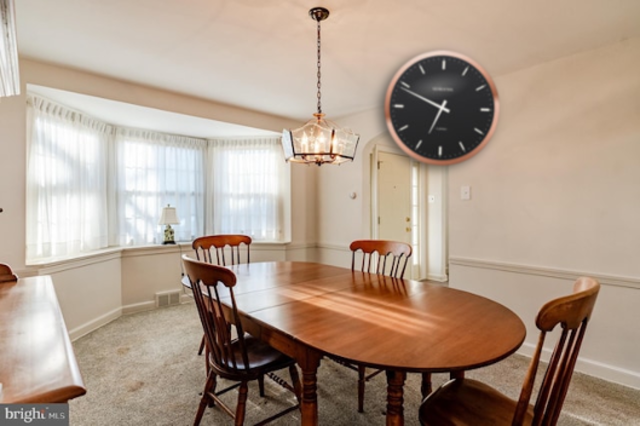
h=6 m=49
